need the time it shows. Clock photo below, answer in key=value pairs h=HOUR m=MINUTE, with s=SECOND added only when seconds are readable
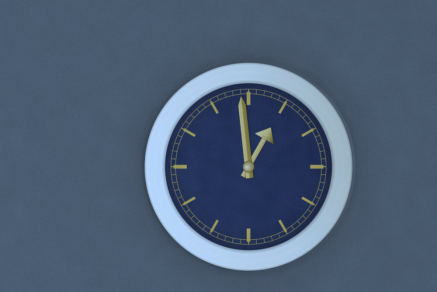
h=12 m=59
